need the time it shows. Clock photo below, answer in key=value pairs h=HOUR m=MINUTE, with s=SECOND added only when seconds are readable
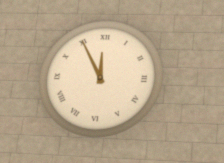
h=11 m=55
